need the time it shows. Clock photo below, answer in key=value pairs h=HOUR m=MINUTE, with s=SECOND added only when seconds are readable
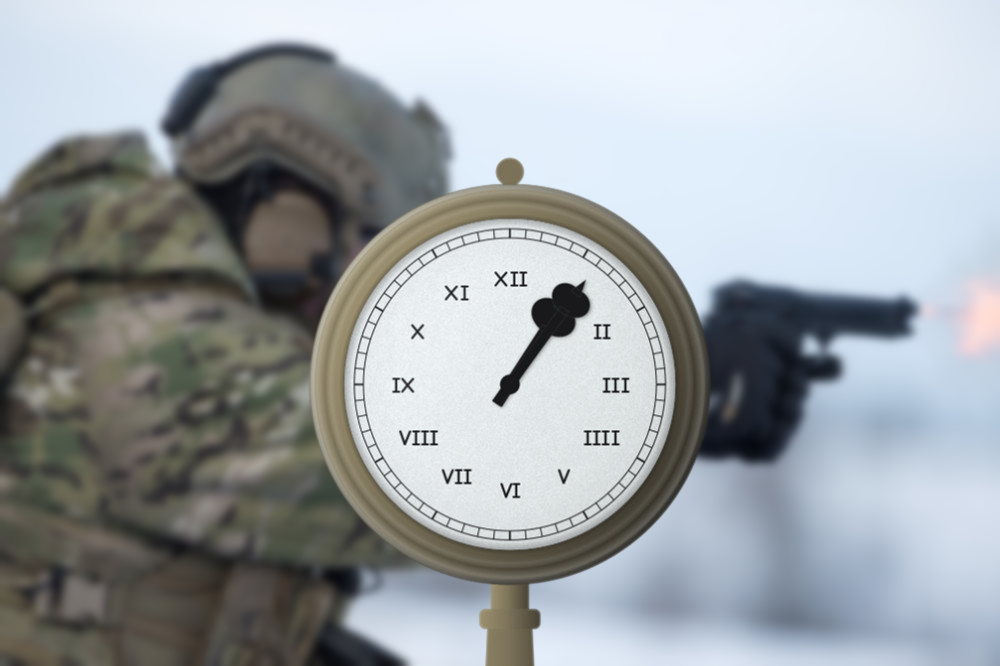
h=1 m=6
